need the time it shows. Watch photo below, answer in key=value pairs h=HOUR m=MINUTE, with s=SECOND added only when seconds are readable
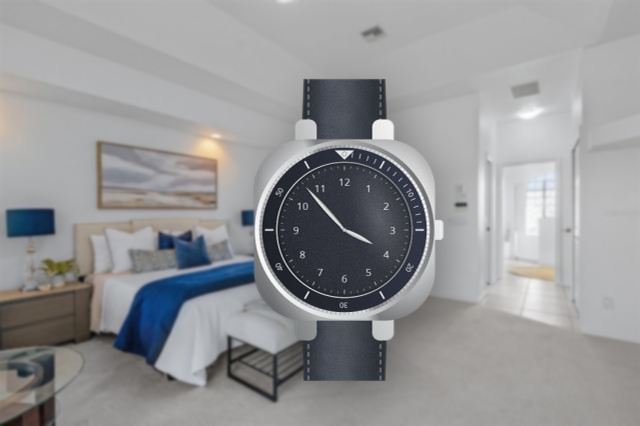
h=3 m=53
